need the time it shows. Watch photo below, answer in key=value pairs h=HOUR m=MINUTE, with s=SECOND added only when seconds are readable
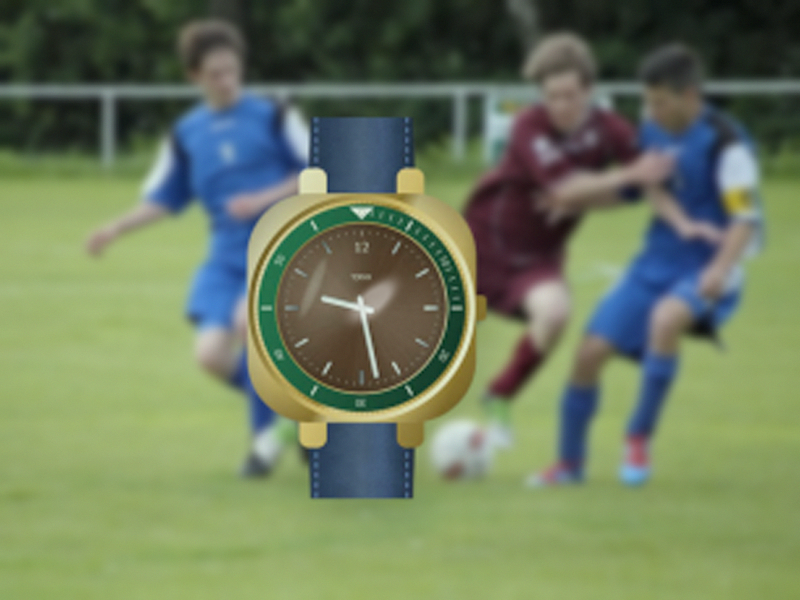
h=9 m=28
